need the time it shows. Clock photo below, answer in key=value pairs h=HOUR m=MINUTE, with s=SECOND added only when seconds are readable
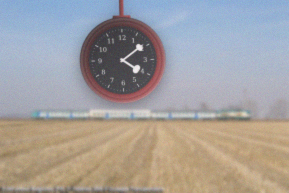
h=4 m=9
